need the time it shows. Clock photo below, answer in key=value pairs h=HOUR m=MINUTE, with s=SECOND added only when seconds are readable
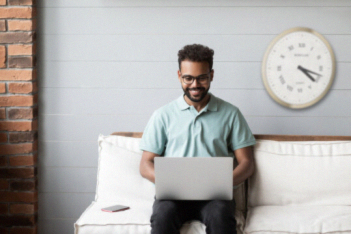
h=4 m=18
